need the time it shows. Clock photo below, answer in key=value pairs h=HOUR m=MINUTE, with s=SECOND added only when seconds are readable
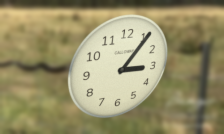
h=3 m=6
